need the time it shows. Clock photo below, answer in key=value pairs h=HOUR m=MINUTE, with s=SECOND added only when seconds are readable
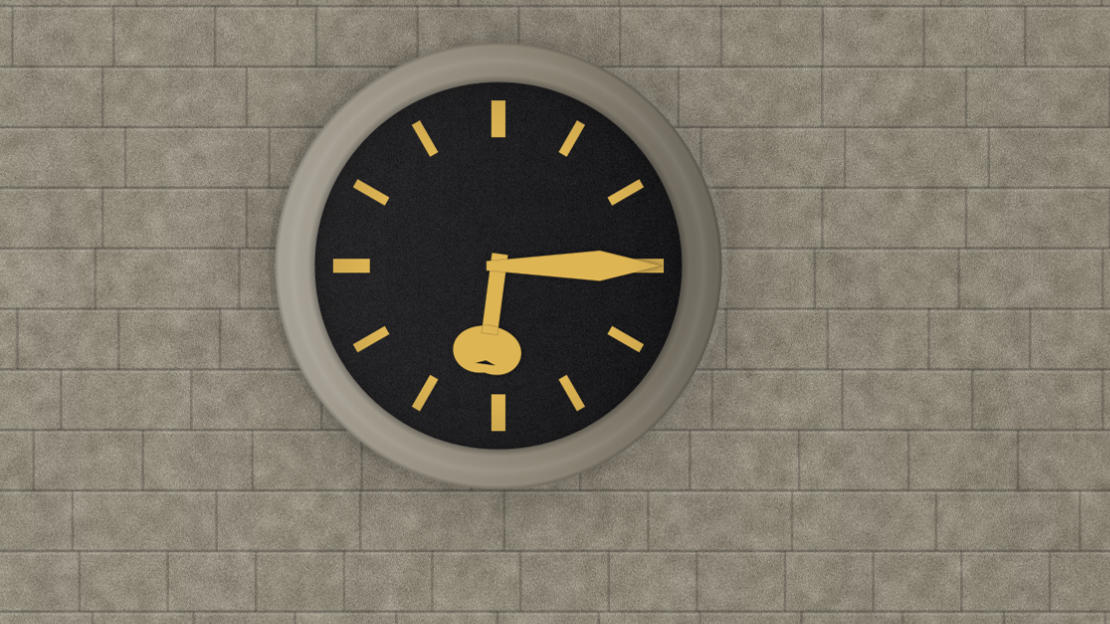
h=6 m=15
